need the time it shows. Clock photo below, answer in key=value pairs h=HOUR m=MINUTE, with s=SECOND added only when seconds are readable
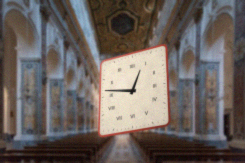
h=12 m=47
